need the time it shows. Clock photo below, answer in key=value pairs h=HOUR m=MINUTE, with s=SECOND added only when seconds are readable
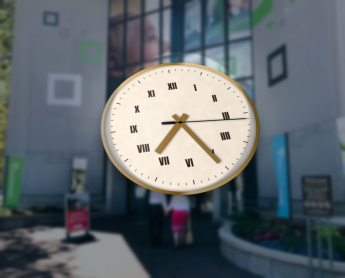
h=7 m=25 s=16
